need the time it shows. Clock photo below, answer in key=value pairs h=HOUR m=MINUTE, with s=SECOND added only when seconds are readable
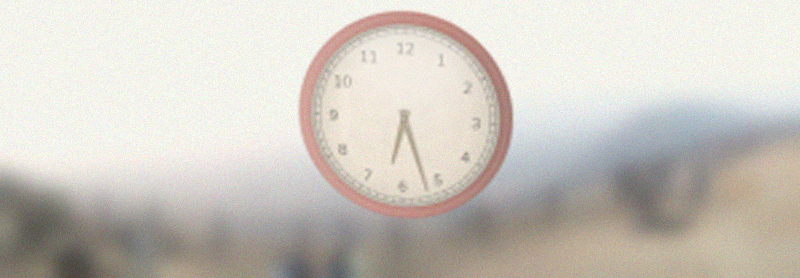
h=6 m=27
